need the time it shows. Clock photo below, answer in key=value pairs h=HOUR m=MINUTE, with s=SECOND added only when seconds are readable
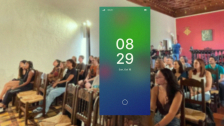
h=8 m=29
